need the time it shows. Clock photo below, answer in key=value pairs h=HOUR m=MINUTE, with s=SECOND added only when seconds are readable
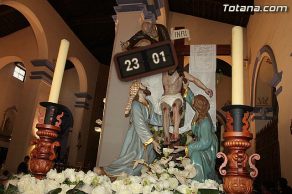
h=23 m=1
